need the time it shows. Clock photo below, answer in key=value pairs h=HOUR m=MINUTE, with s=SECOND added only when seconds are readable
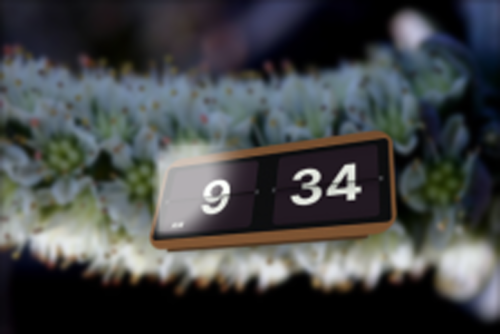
h=9 m=34
